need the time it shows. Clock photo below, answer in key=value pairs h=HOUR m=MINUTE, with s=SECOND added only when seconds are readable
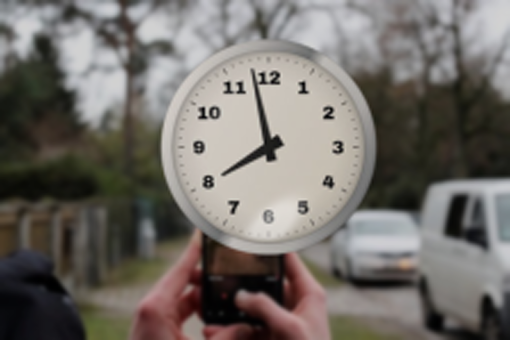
h=7 m=58
